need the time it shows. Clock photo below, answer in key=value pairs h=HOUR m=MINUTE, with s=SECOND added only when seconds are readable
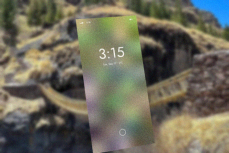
h=3 m=15
